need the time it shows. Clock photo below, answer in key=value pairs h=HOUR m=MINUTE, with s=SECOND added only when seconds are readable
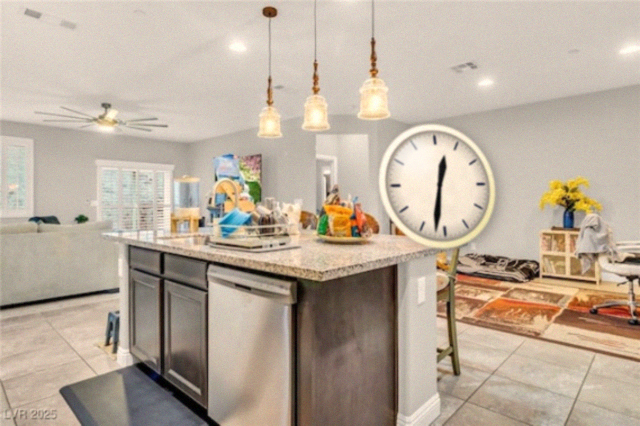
h=12 m=32
